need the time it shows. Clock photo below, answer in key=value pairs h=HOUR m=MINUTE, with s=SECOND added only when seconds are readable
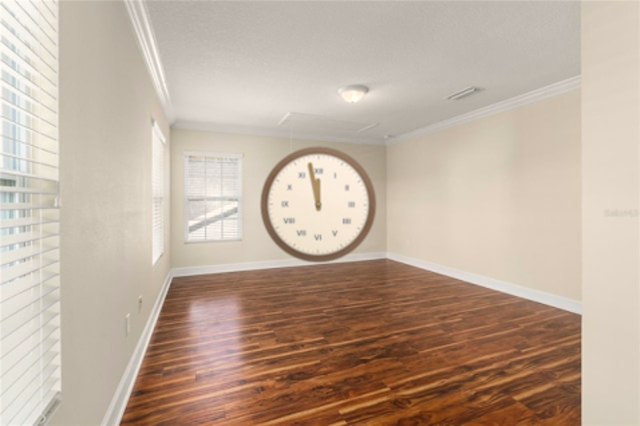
h=11 m=58
